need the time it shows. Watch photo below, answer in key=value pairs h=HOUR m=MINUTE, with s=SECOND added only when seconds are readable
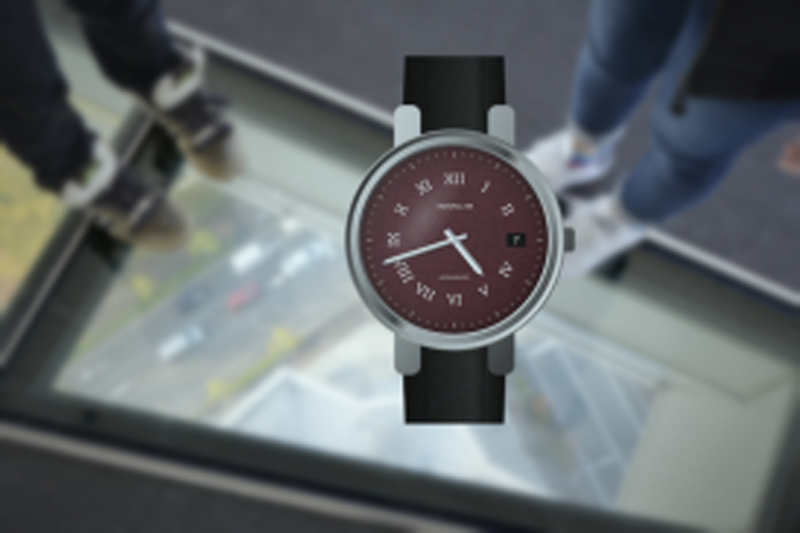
h=4 m=42
